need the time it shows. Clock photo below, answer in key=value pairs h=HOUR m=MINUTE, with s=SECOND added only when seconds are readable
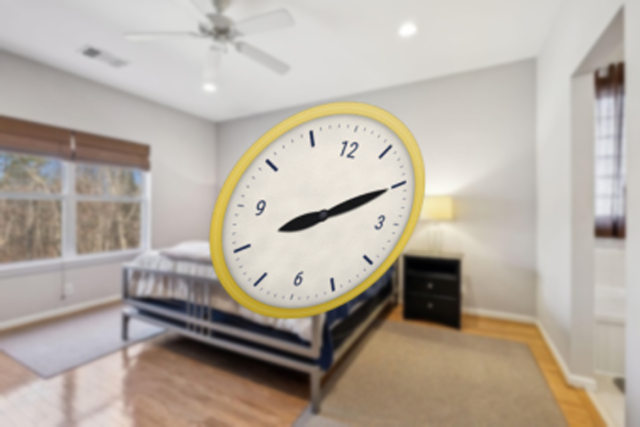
h=8 m=10
